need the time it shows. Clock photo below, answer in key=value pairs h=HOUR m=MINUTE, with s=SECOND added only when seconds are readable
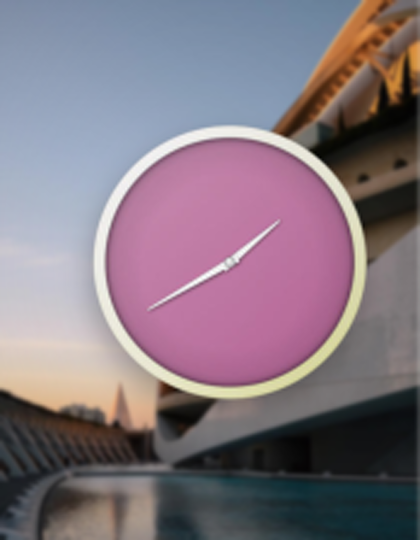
h=1 m=40
